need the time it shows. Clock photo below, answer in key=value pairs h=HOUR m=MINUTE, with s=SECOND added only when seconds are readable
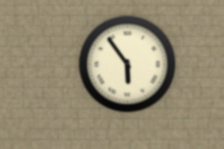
h=5 m=54
